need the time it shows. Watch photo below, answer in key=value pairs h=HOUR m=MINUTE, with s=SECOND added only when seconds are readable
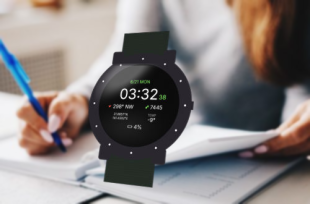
h=3 m=32
